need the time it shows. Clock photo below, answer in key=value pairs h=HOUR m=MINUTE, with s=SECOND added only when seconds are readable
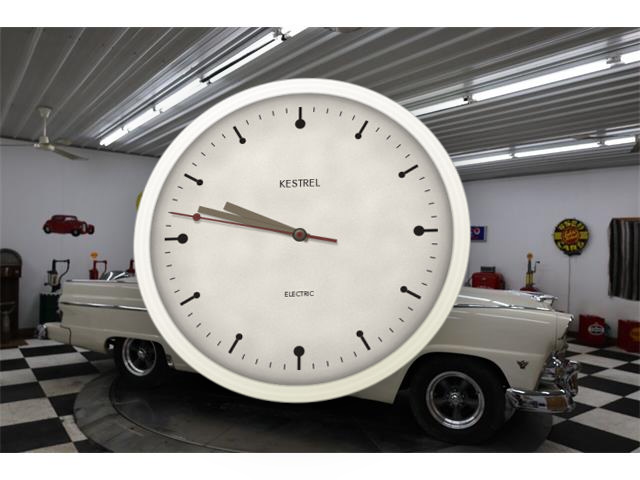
h=9 m=47 s=47
